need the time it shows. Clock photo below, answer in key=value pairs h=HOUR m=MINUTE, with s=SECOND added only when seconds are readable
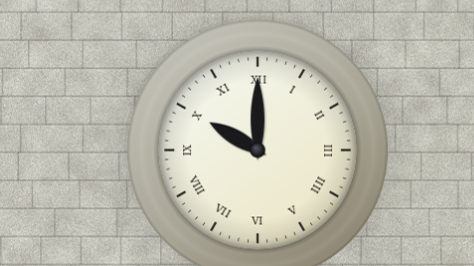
h=10 m=0
